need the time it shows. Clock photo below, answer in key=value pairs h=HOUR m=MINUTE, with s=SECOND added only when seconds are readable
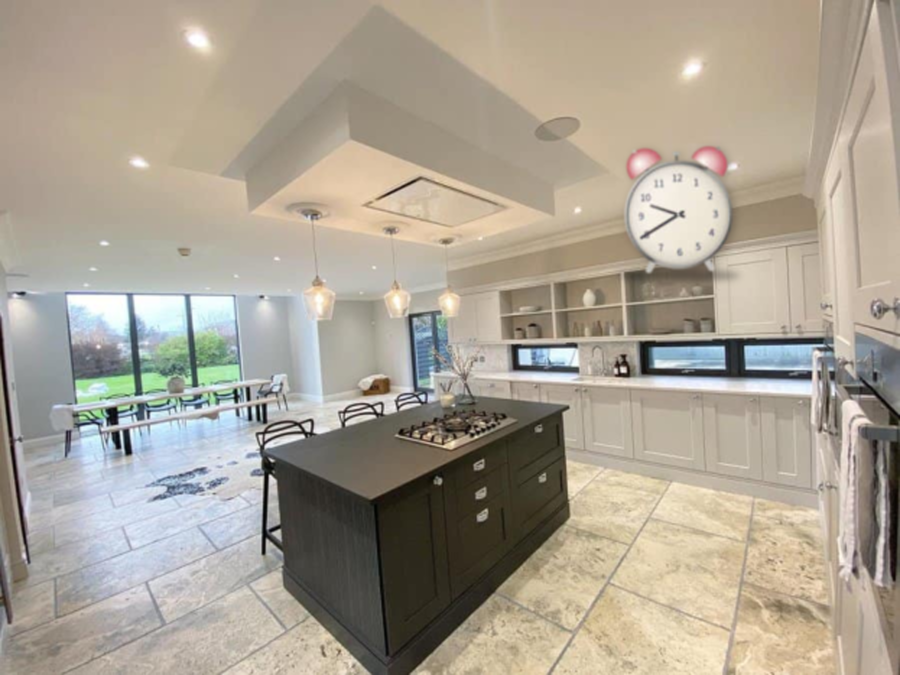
h=9 m=40
